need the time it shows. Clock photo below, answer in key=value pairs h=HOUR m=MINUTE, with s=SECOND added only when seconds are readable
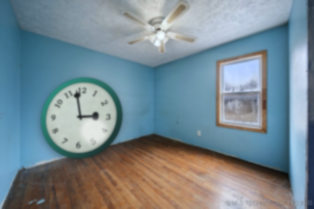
h=2 m=58
